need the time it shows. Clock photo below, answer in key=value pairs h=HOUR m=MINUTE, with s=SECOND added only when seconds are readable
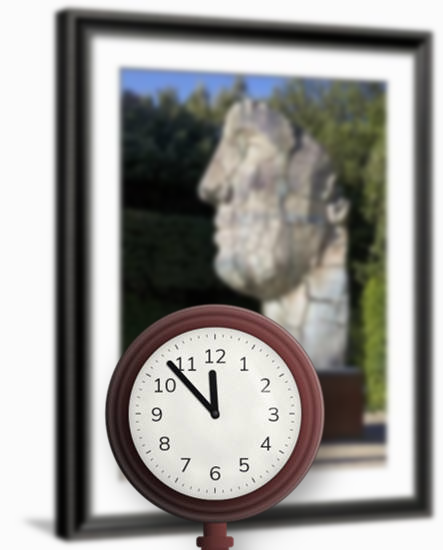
h=11 m=53
